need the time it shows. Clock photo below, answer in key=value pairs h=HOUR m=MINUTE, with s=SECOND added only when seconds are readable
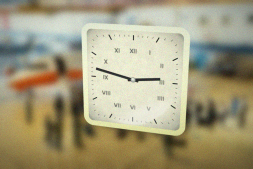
h=2 m=47
